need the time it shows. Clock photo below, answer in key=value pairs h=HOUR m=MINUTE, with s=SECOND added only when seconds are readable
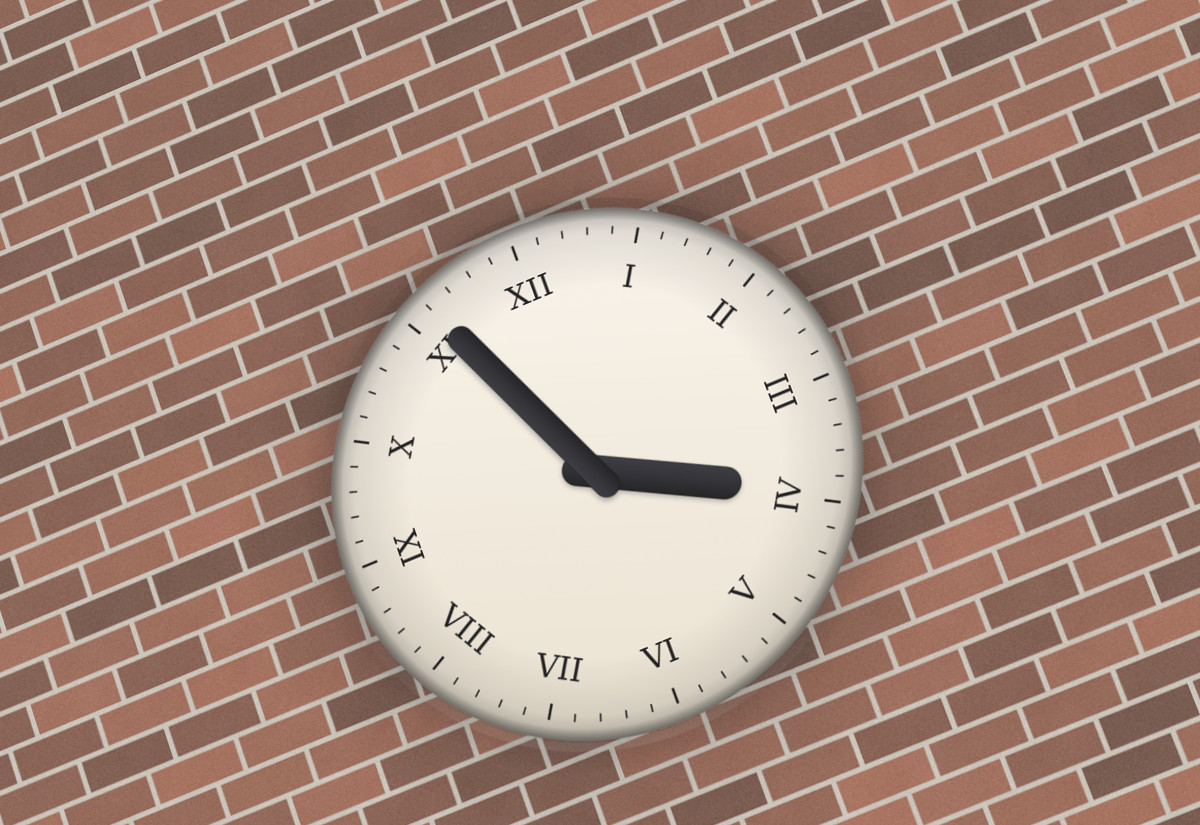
h=3 m=56
